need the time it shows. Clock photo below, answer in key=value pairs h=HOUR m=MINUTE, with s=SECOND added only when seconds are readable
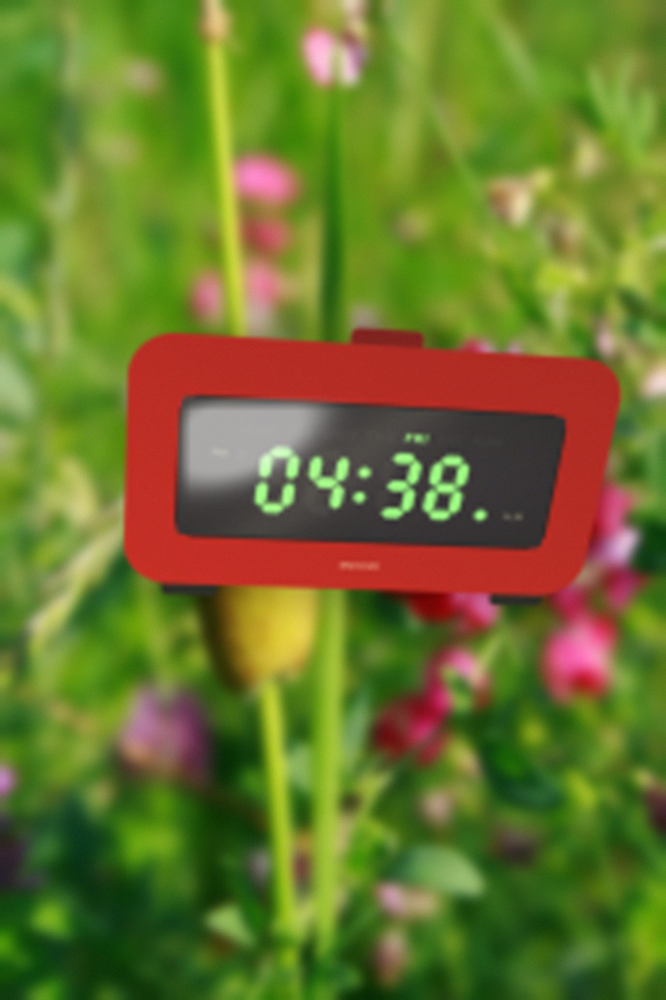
h=4 m=38
